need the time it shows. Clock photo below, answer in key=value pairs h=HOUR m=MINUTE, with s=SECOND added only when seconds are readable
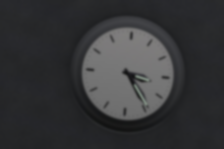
h=3 m=24
